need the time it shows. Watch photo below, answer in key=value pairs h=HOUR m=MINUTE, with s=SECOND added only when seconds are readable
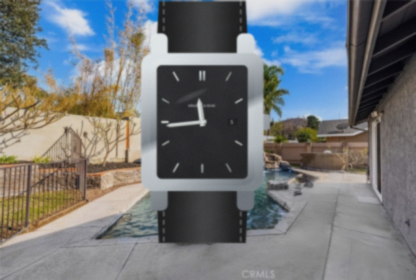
h=11 m=44
